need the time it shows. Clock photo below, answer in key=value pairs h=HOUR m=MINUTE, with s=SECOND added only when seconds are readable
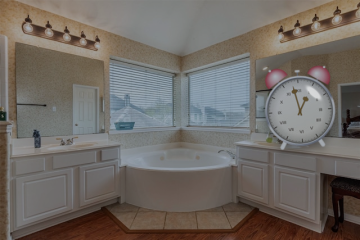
h=12 m=58
